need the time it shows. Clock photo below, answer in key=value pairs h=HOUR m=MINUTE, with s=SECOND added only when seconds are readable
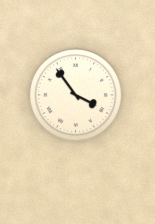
h=3 m=54
